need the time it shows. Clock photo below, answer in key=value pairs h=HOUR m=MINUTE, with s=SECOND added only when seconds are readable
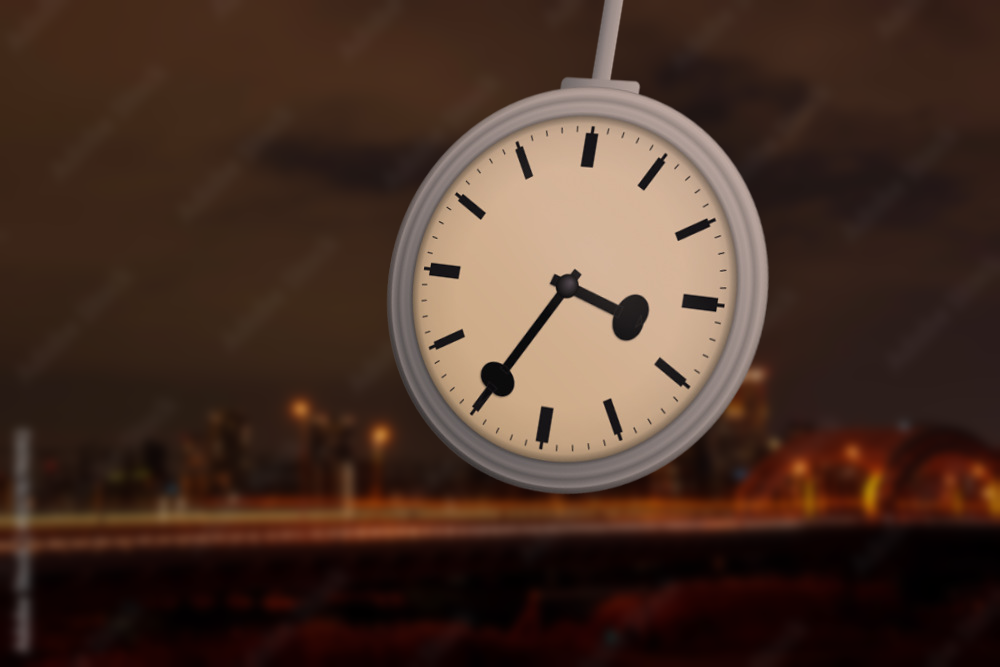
h=3 m=35
